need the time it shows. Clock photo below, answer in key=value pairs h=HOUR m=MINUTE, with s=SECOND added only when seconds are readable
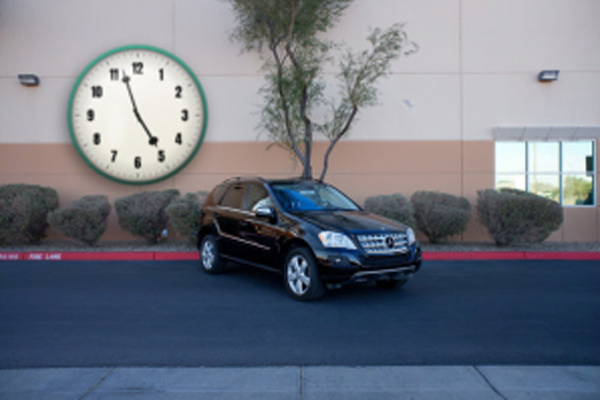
h=4 m=57
